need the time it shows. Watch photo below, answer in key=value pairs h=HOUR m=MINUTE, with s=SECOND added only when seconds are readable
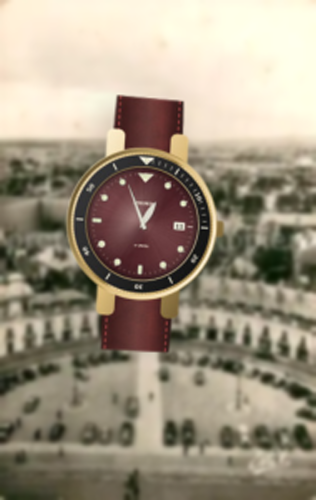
h=12 m=56
